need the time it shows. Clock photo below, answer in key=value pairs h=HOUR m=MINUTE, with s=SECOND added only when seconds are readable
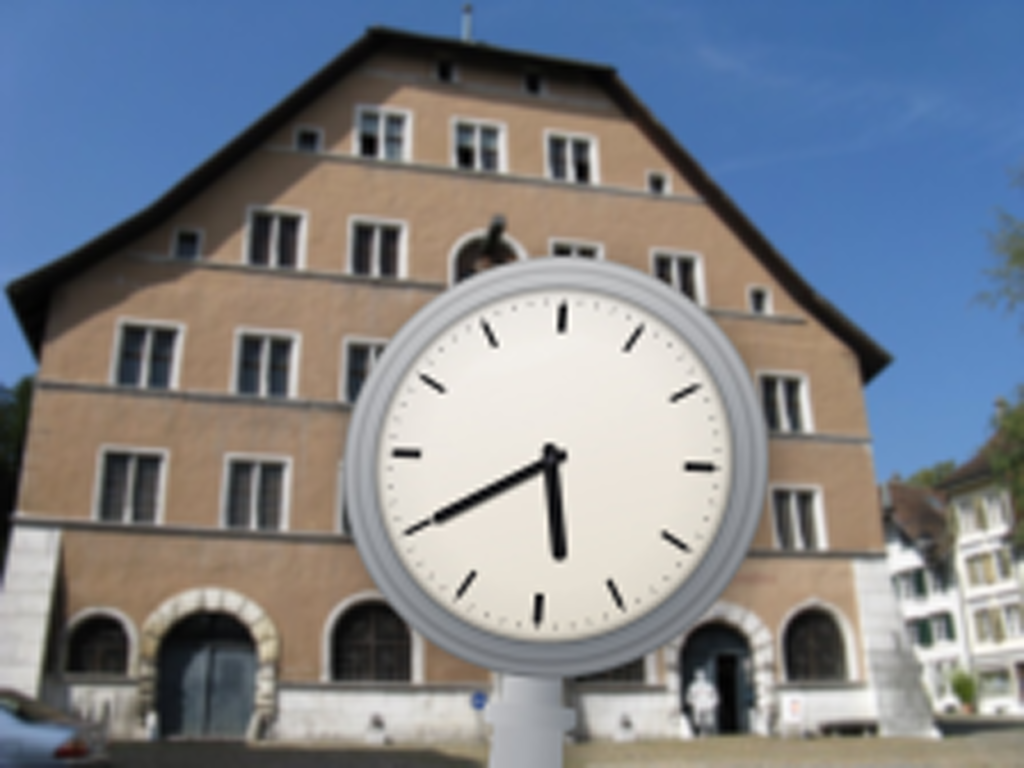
h=5 m=40
